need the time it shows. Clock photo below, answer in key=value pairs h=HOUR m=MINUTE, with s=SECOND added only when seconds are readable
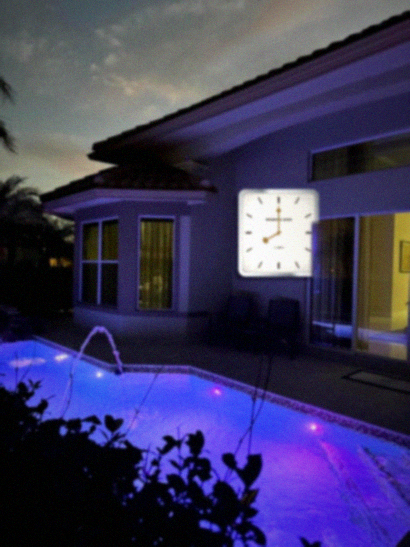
h=8 m=0
